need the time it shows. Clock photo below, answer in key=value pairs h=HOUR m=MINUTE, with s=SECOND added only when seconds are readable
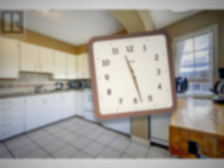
h=11 m=28
